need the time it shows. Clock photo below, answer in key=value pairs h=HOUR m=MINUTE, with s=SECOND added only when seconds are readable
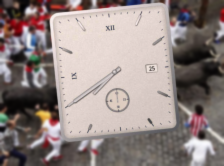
h=7 m=40
